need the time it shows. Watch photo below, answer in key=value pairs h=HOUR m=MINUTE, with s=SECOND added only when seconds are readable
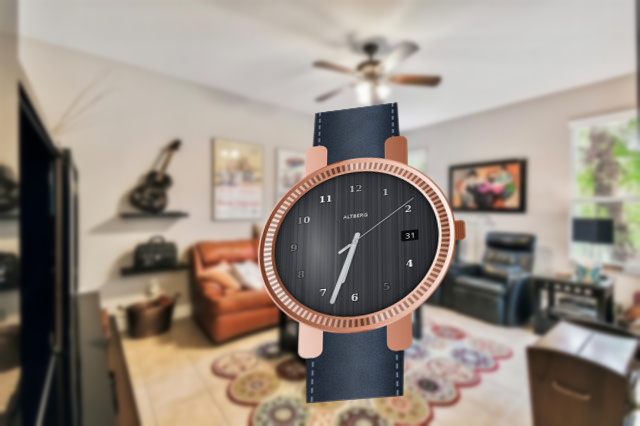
h=6 m=33 s=9
